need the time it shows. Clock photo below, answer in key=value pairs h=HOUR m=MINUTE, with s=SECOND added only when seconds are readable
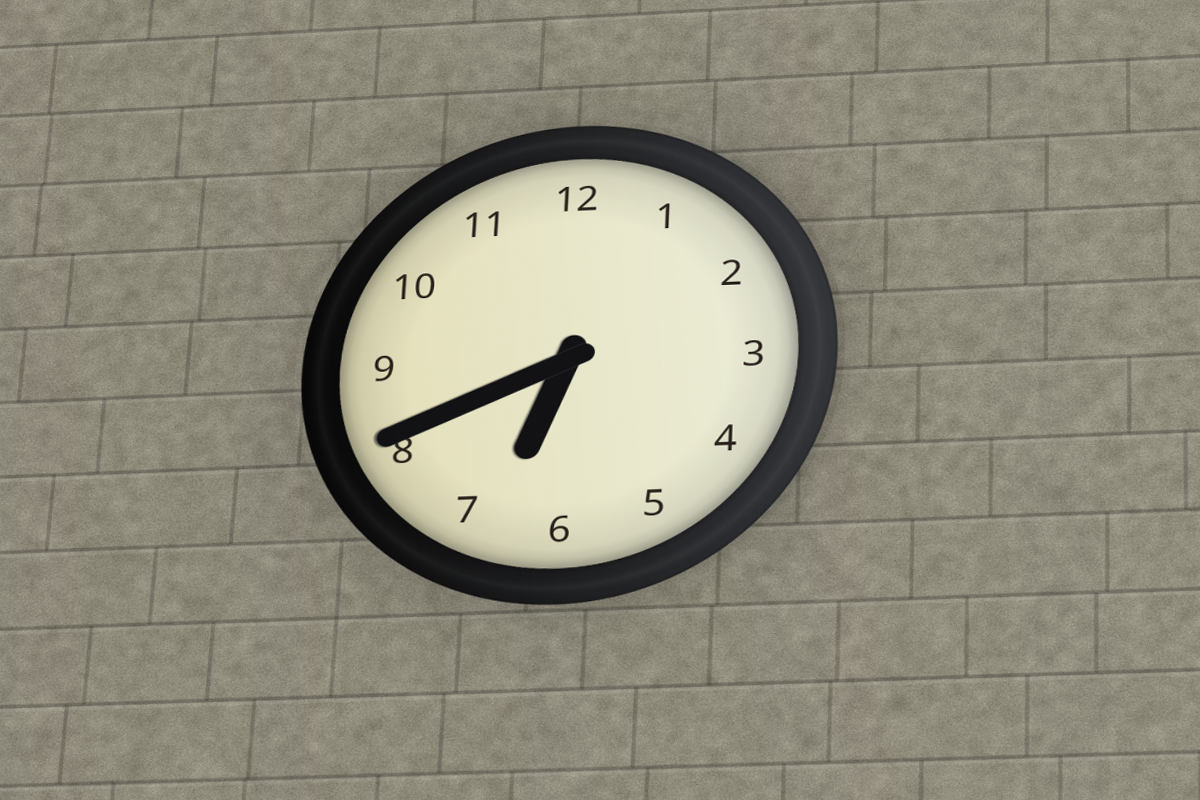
h=6 m=41
